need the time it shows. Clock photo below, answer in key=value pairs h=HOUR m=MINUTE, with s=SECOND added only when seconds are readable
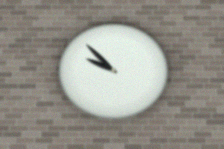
h=9 m=53
